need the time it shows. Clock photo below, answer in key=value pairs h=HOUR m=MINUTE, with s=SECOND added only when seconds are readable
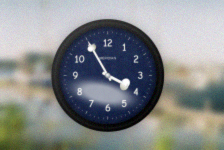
h=3 m=55
